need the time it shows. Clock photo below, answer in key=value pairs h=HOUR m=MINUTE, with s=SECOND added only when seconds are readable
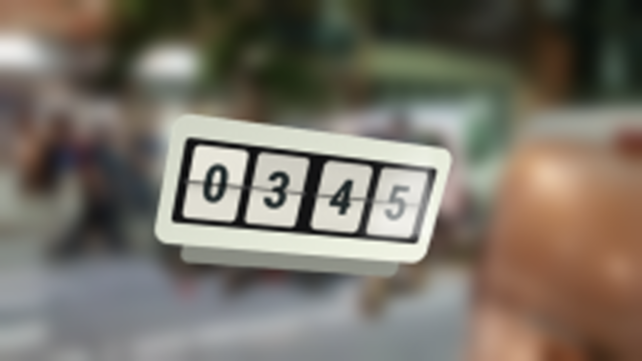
h=3 m=45
